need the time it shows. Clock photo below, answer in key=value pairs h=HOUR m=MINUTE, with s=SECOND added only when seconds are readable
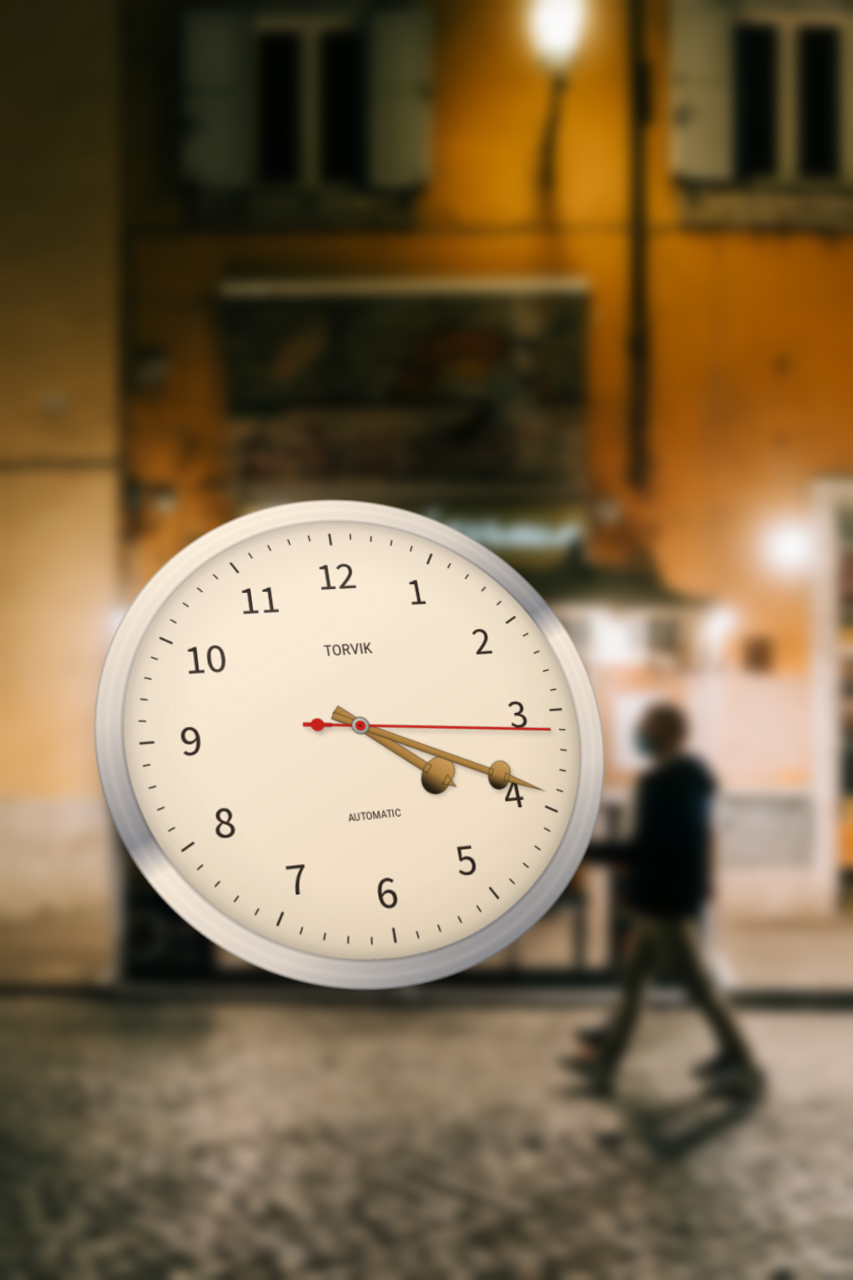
h=4 m=19 s=16
